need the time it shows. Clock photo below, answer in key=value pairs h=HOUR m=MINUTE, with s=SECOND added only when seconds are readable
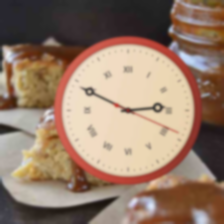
h=2 m=49 s=19
